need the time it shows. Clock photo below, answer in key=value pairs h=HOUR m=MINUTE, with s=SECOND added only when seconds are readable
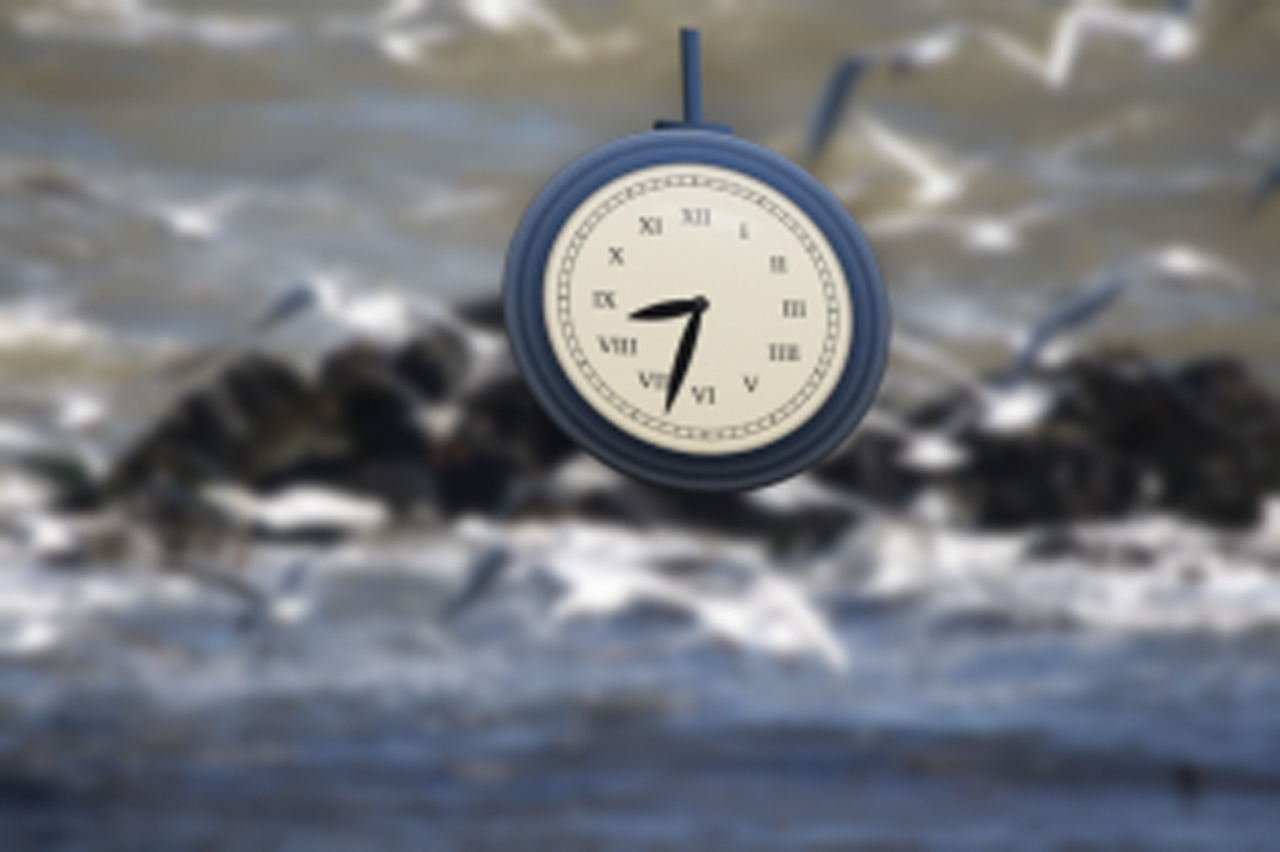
h=8 m=33
